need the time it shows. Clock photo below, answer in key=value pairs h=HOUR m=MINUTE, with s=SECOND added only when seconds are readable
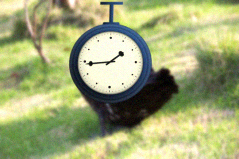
h=1 m=44
